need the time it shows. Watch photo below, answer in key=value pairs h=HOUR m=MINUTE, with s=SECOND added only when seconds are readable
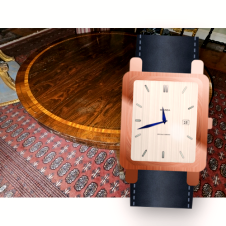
h=11 m=42
